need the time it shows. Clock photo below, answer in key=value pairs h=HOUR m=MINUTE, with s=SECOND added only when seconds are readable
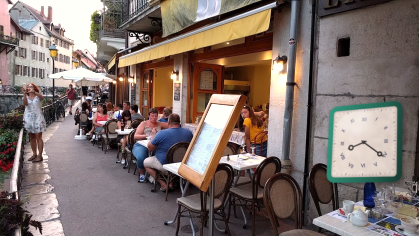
h=8 m=21
